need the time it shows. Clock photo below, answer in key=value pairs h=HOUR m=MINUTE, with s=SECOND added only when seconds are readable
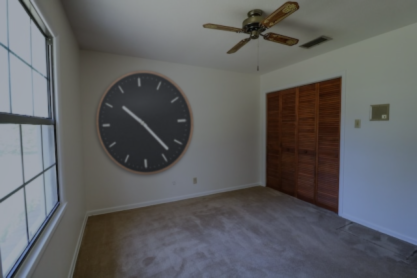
h=10 m=23
